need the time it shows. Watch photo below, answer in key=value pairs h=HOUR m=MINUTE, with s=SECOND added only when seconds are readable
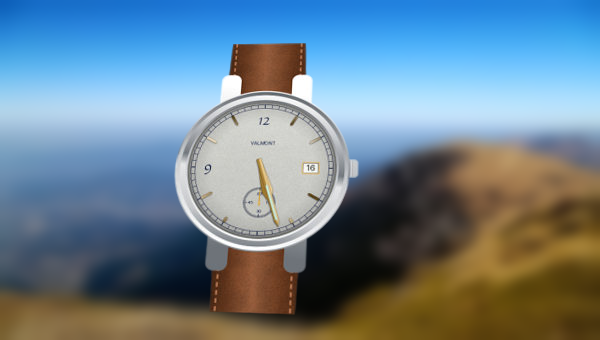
h=5 m=27
